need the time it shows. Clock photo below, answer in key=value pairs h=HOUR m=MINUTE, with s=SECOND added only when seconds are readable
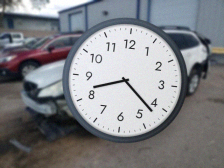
h=8 m=22
